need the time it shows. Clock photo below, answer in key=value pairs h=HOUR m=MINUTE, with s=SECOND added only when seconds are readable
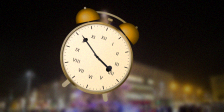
h=3 m=51
